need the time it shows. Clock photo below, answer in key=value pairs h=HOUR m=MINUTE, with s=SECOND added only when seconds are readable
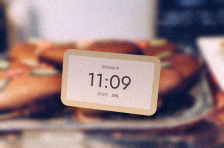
h=11 m=9
